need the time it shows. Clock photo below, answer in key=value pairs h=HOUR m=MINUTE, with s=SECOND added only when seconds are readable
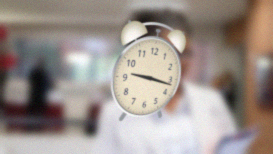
h=9 m=17
